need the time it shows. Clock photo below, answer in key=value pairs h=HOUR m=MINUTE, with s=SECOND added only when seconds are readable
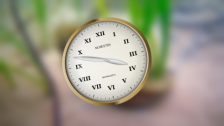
h=3 m=48
